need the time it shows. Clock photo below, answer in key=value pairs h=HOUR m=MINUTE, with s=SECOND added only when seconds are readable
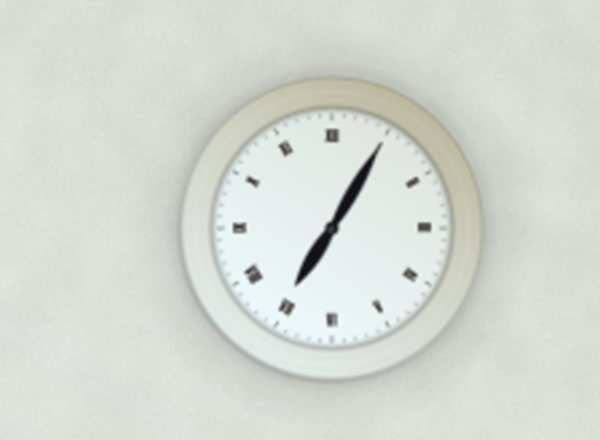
h=7 m=5
